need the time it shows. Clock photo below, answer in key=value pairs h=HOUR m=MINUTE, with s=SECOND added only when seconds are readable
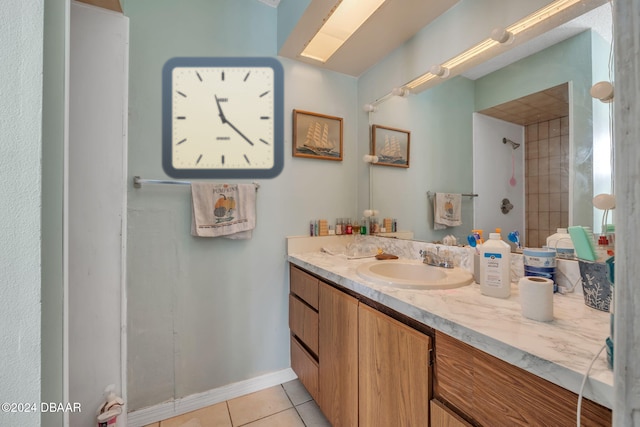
h=11 m=22
